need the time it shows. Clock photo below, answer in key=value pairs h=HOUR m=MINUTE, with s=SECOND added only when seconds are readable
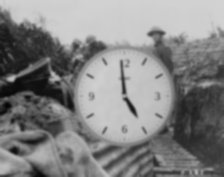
h=4 m=59
